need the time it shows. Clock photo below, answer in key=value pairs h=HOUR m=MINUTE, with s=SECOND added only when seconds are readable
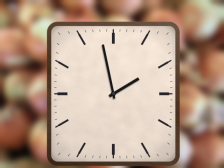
h=1 m=58
